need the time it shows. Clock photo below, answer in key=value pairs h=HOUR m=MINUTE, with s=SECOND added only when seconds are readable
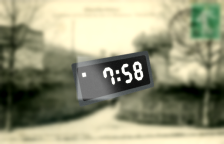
h=7 m=58
